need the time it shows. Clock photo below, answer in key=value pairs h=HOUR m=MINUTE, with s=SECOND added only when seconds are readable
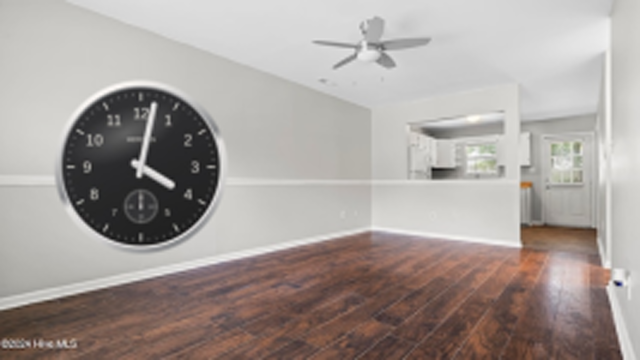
h=4 m=2
